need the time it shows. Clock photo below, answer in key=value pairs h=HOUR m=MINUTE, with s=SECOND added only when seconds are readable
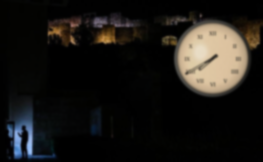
h=7 m=40
